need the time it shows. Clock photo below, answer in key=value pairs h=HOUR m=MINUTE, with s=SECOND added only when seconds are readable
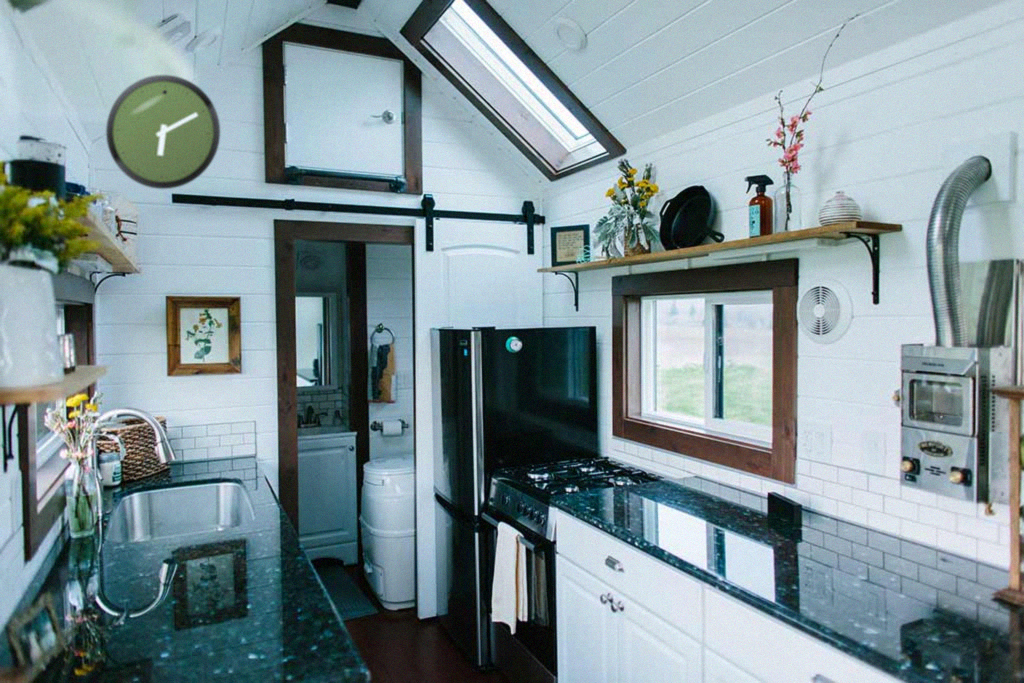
h=6 m=10
